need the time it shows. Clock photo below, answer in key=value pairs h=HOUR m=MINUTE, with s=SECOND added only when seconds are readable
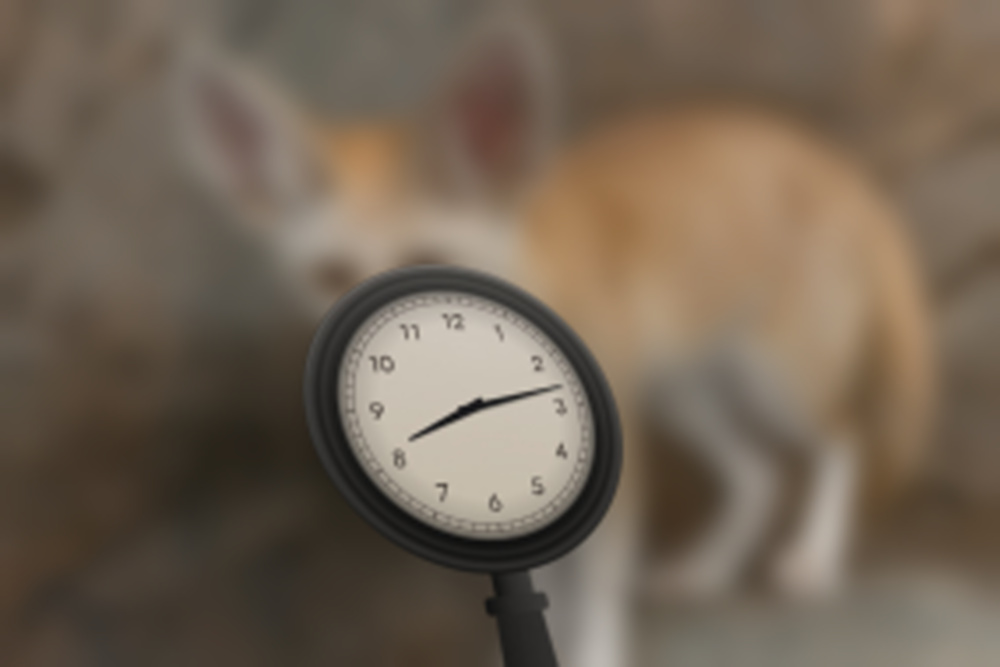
h=8 m=13
